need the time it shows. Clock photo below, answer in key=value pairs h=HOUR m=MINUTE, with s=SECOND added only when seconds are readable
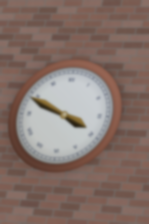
h=3 m=49
